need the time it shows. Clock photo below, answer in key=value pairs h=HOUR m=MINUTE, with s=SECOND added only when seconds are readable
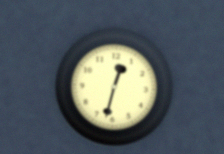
h=12 m=32
